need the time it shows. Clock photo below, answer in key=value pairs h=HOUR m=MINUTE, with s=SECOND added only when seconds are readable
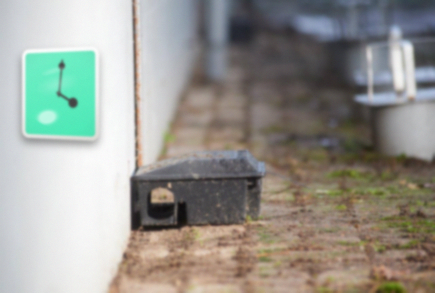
h=4 m=1
